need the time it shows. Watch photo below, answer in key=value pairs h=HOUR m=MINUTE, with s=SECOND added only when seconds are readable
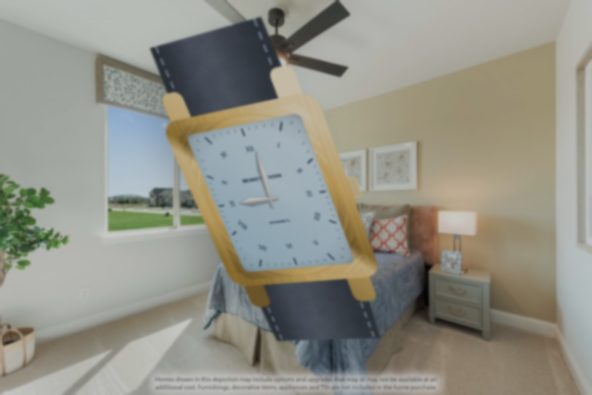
h=9 m=1
